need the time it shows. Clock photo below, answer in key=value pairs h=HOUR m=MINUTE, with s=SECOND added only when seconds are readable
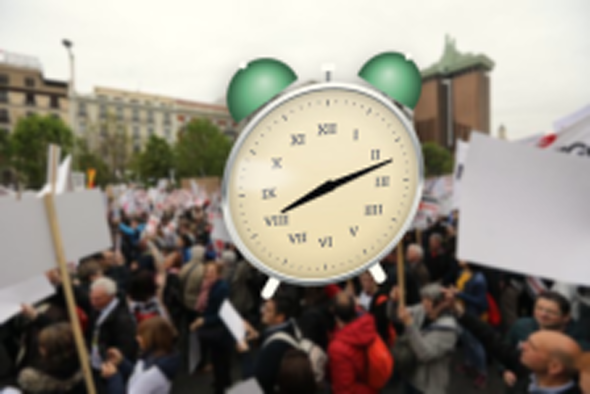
h=8 m=12
